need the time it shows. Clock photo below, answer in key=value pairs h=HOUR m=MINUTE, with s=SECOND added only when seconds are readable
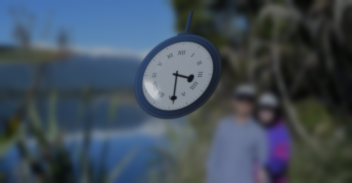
h=3 m=29
